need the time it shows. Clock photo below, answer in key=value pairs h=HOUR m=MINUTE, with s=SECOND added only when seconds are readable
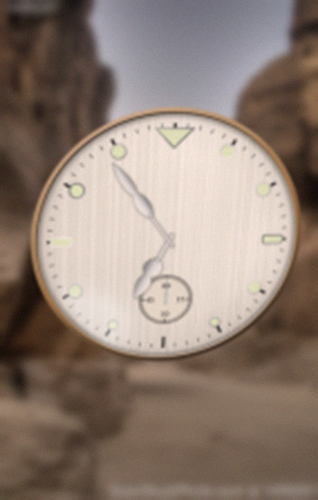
h=6 m=54
